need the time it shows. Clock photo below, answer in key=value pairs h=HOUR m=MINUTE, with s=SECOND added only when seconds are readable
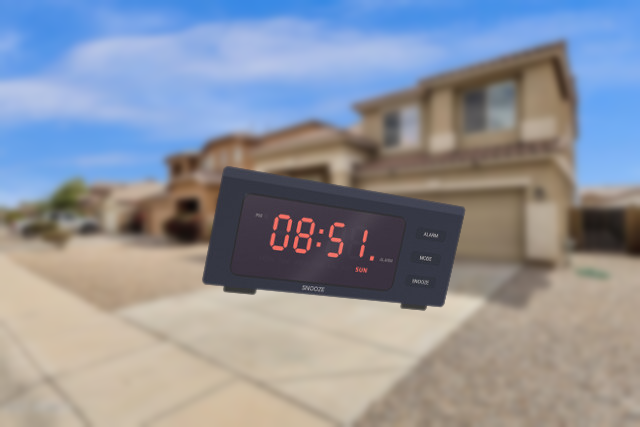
h=8 m=51
